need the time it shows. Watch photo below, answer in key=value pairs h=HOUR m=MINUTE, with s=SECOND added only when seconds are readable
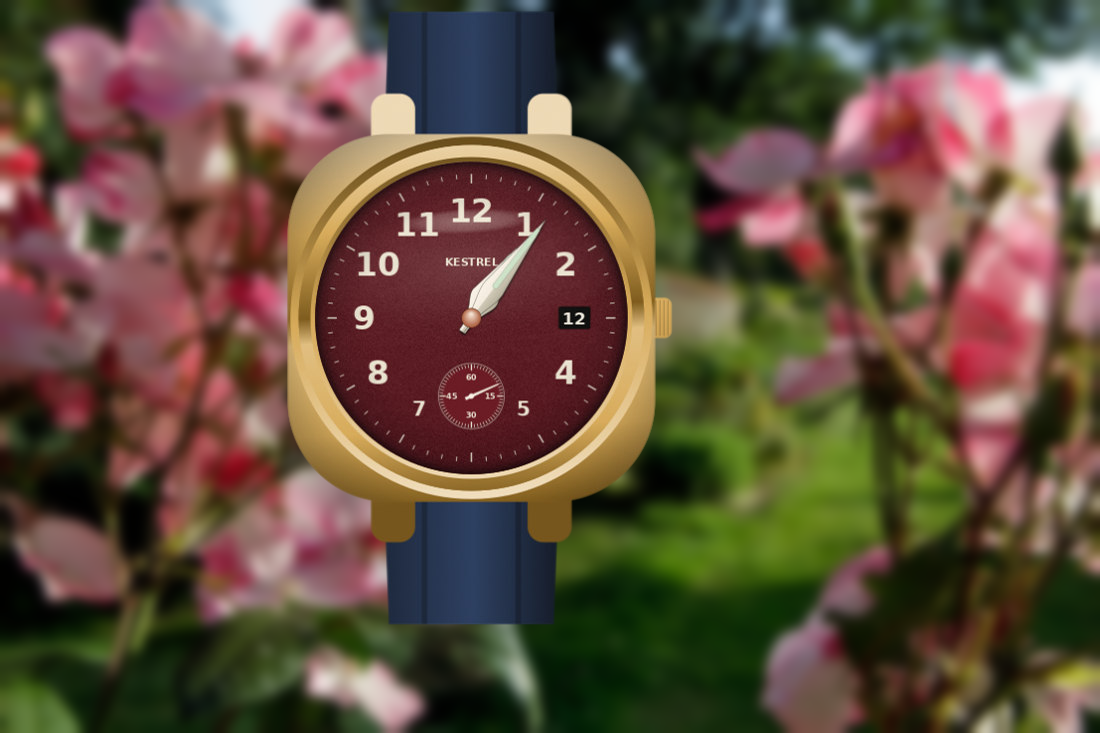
h=1 m=6 s=11
